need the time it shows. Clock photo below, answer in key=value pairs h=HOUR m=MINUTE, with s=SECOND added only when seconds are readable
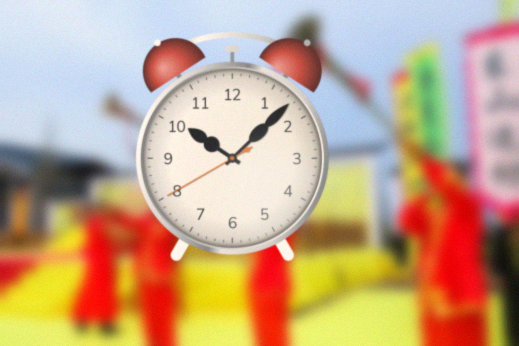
h=10 m=7 s=40
